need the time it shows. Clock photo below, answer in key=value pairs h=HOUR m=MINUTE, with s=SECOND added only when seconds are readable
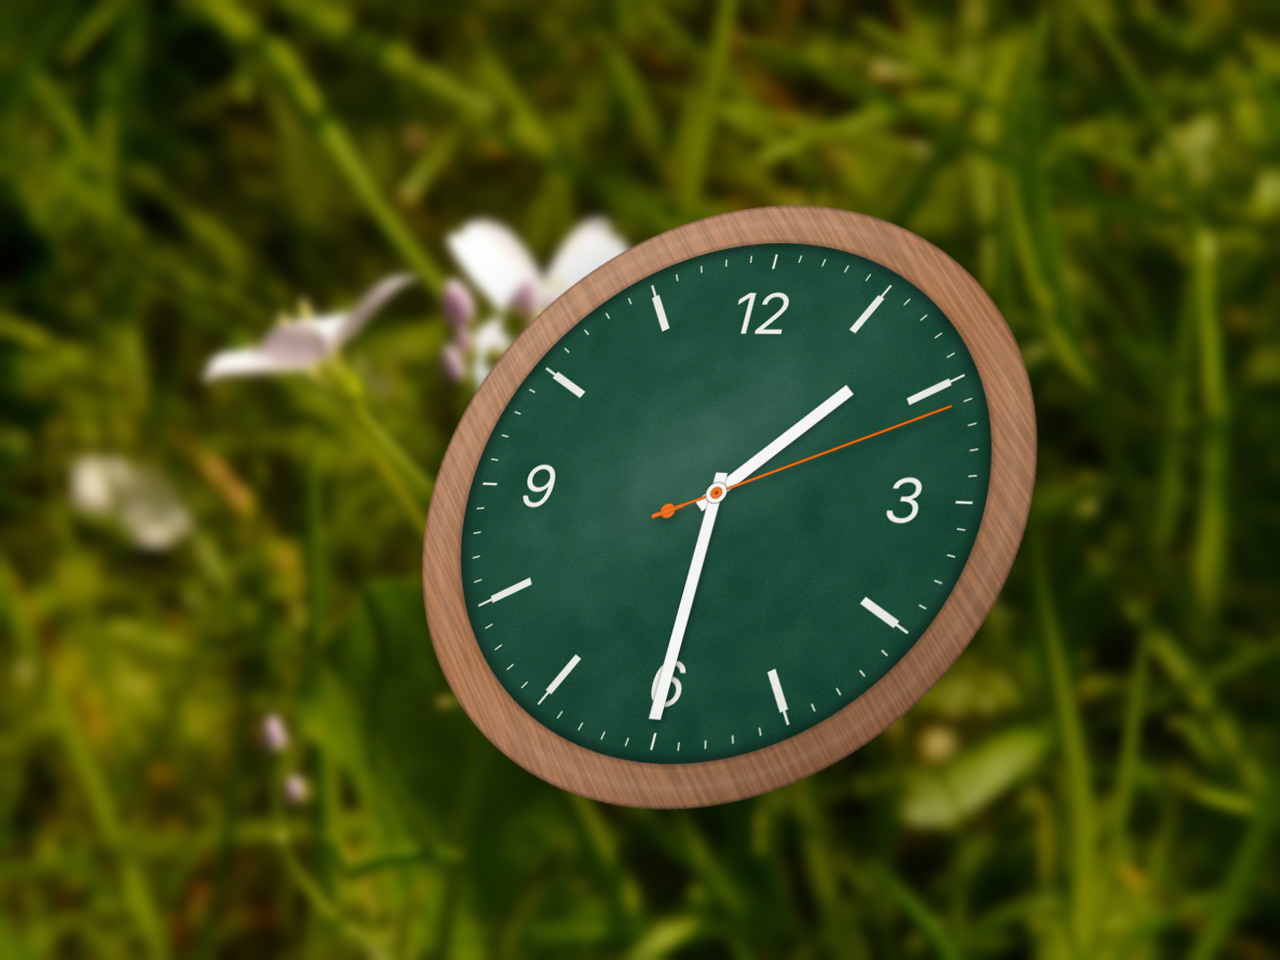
h=1 m=30 s=11
